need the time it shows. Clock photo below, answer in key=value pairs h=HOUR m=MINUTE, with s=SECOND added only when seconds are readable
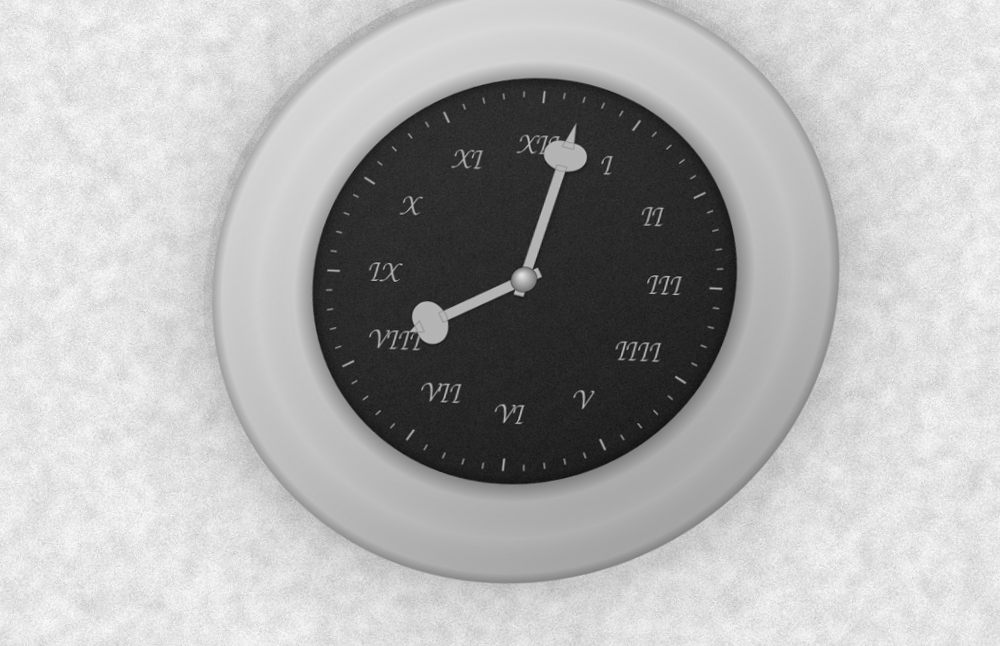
h=8 m=2
